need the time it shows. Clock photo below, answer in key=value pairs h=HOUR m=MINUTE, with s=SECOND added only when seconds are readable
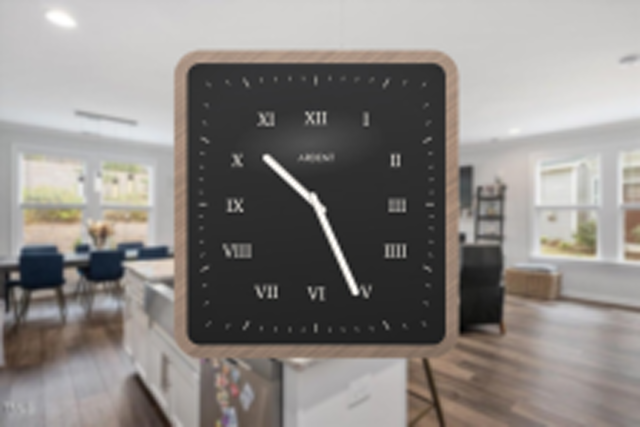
h=10 m=26
